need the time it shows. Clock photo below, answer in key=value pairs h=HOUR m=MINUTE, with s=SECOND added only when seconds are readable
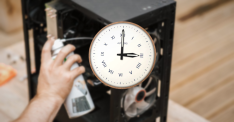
h=3 m=0
